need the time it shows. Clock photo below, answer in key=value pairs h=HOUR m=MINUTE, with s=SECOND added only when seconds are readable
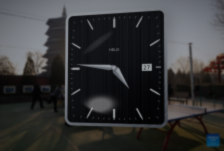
h=4 m=46
